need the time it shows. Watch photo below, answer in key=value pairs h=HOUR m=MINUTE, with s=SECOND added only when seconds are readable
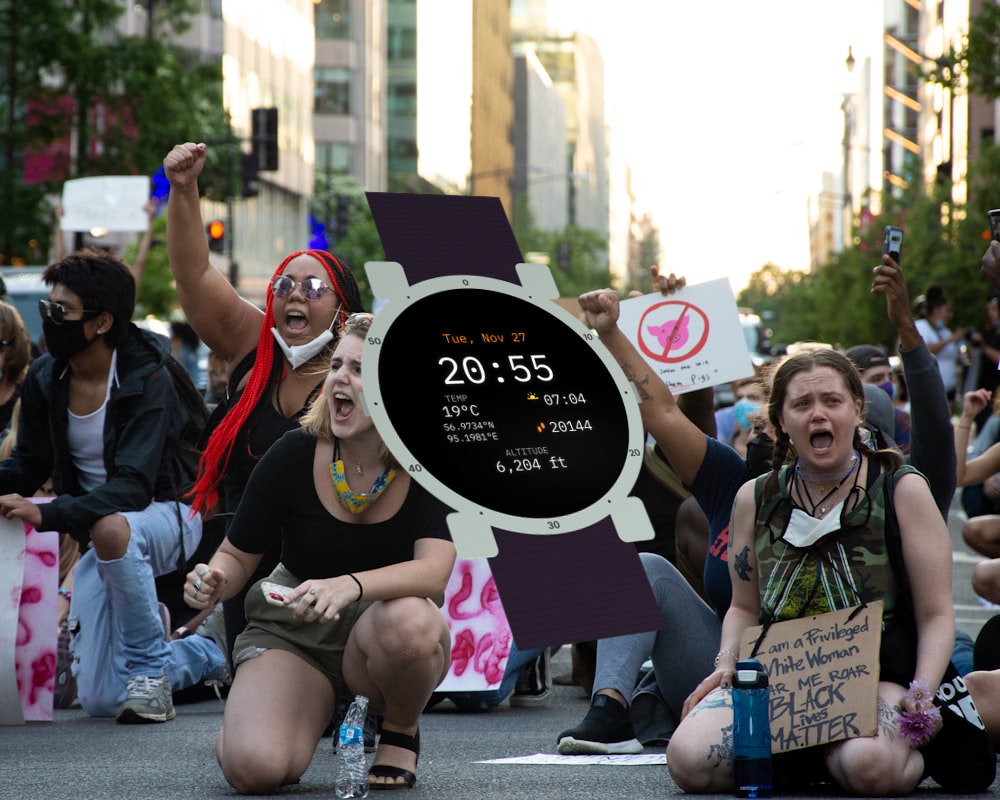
h=20 m=55
